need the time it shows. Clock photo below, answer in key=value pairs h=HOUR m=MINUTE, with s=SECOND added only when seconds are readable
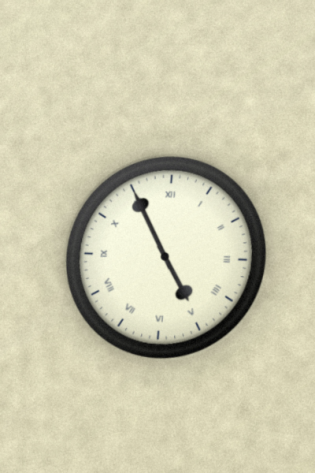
h=4 m=55
